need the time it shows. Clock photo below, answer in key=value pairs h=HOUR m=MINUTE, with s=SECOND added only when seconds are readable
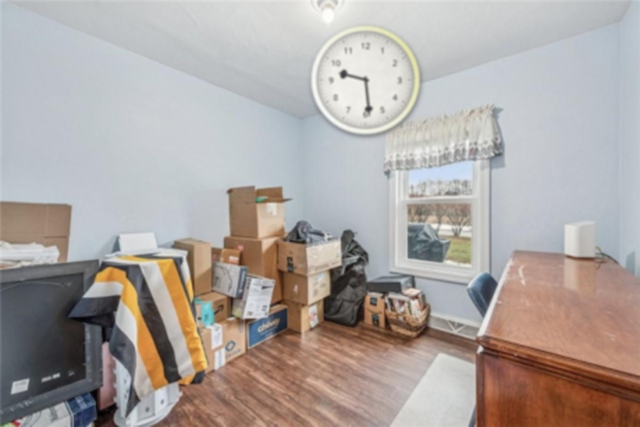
h=9 m=29
